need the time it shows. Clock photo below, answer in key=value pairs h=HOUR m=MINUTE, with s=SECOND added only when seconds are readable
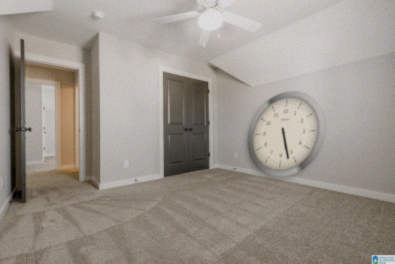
h=5 m=27
